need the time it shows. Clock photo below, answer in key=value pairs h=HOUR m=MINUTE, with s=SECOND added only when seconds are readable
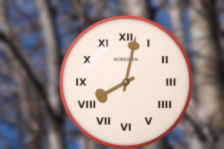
h=8 m=2
